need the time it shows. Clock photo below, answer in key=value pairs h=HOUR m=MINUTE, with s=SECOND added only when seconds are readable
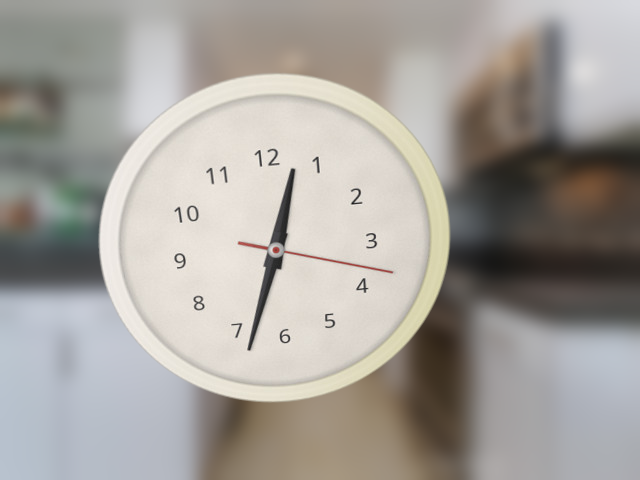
h=12 m=33 s=18
